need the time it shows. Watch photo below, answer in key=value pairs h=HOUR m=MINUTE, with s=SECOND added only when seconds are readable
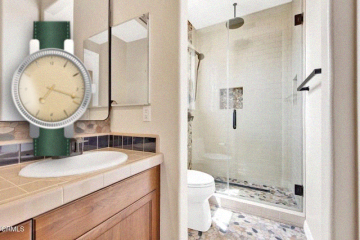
h=7 m=18
